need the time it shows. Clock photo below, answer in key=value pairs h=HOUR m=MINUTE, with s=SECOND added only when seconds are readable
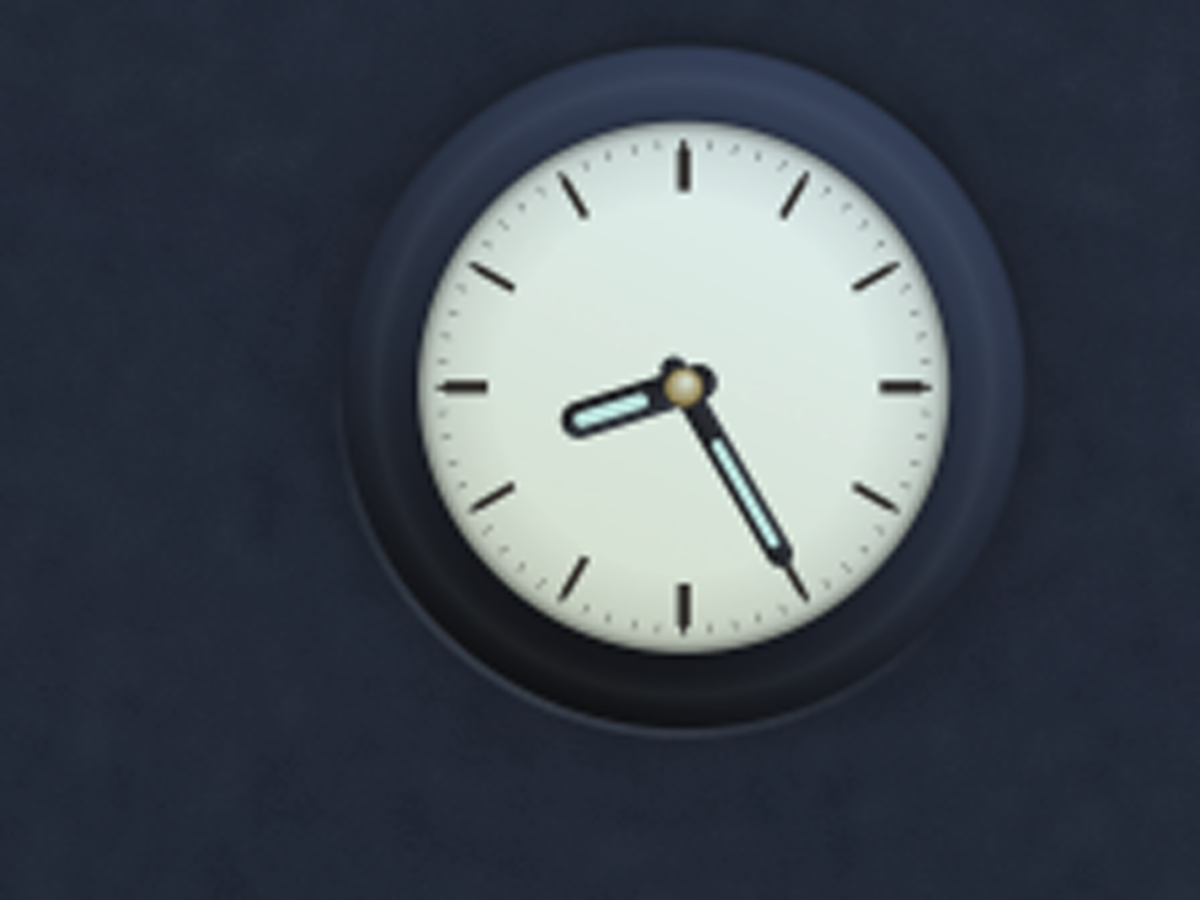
h=8 m=25
